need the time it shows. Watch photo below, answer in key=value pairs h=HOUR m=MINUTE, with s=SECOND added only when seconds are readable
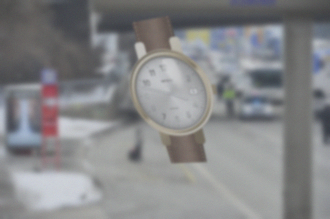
h=3 m=48
